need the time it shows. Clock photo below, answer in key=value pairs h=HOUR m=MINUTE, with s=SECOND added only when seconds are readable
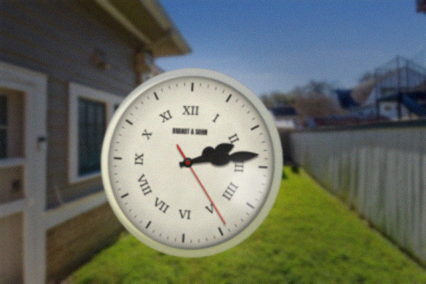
h=2 m=13 s=24
